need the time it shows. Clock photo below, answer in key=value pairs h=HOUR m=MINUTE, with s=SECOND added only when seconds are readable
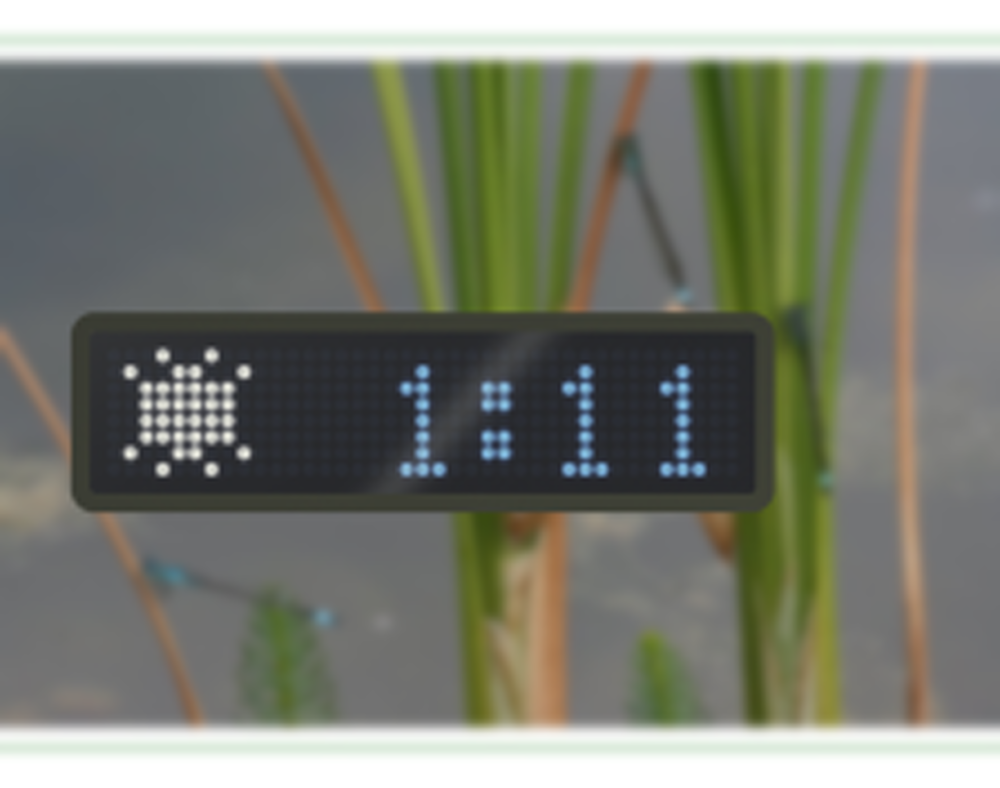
h=1 m=11
